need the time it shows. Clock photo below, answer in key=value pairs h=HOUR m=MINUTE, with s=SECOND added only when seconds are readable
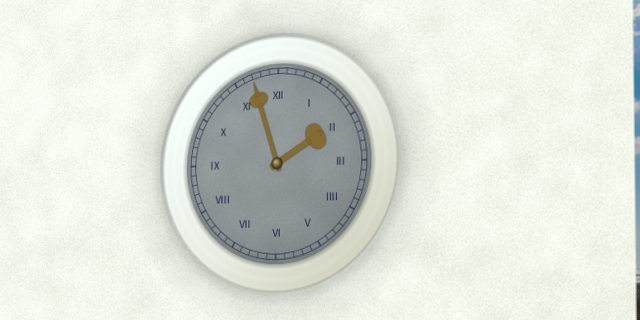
h=1 m=57
